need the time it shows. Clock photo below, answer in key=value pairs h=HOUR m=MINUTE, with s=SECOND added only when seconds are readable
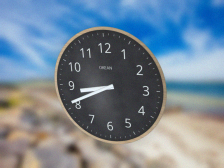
h=8 m=41
